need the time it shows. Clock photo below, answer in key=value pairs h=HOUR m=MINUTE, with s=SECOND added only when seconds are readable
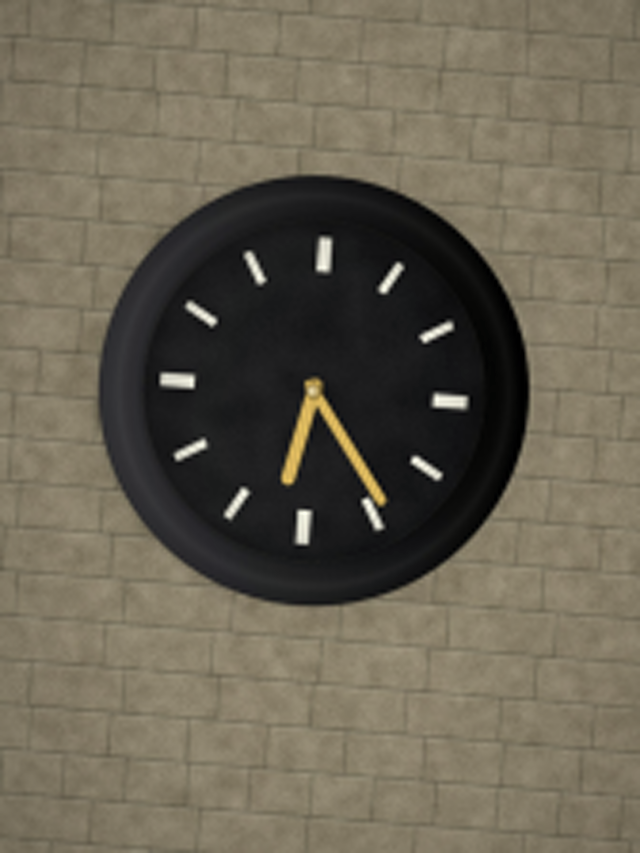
h=6 m=24
